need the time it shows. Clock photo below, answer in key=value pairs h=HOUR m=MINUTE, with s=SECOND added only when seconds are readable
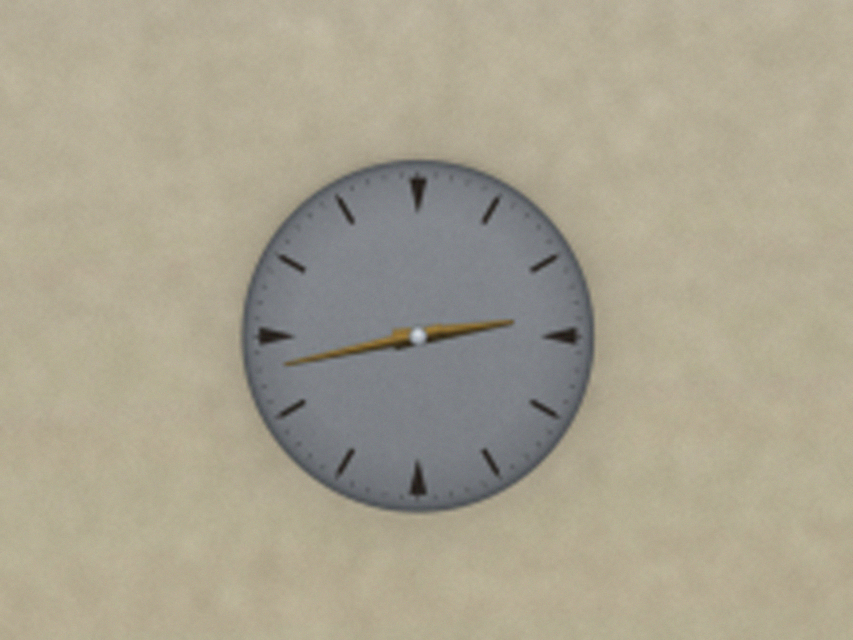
h=2 m=43
